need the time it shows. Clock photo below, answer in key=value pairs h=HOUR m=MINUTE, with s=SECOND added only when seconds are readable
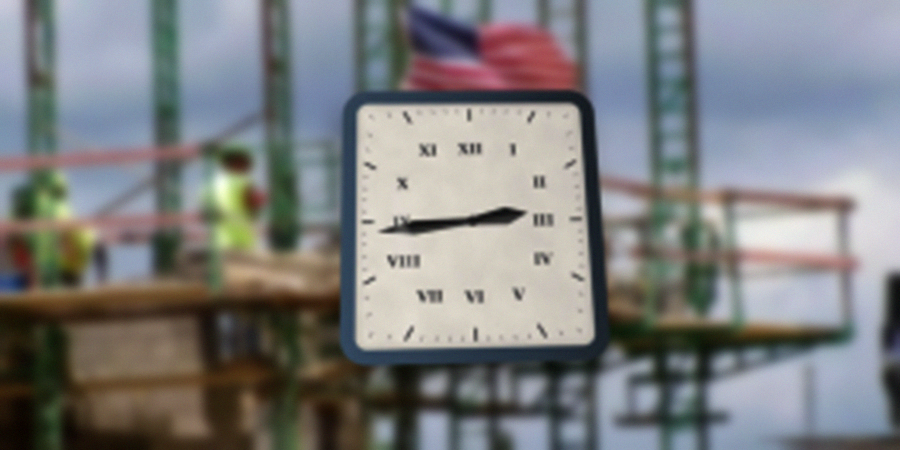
h=2 m=44
